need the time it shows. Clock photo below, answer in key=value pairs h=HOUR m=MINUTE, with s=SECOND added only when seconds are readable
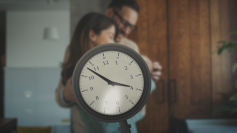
h=3 m=53
